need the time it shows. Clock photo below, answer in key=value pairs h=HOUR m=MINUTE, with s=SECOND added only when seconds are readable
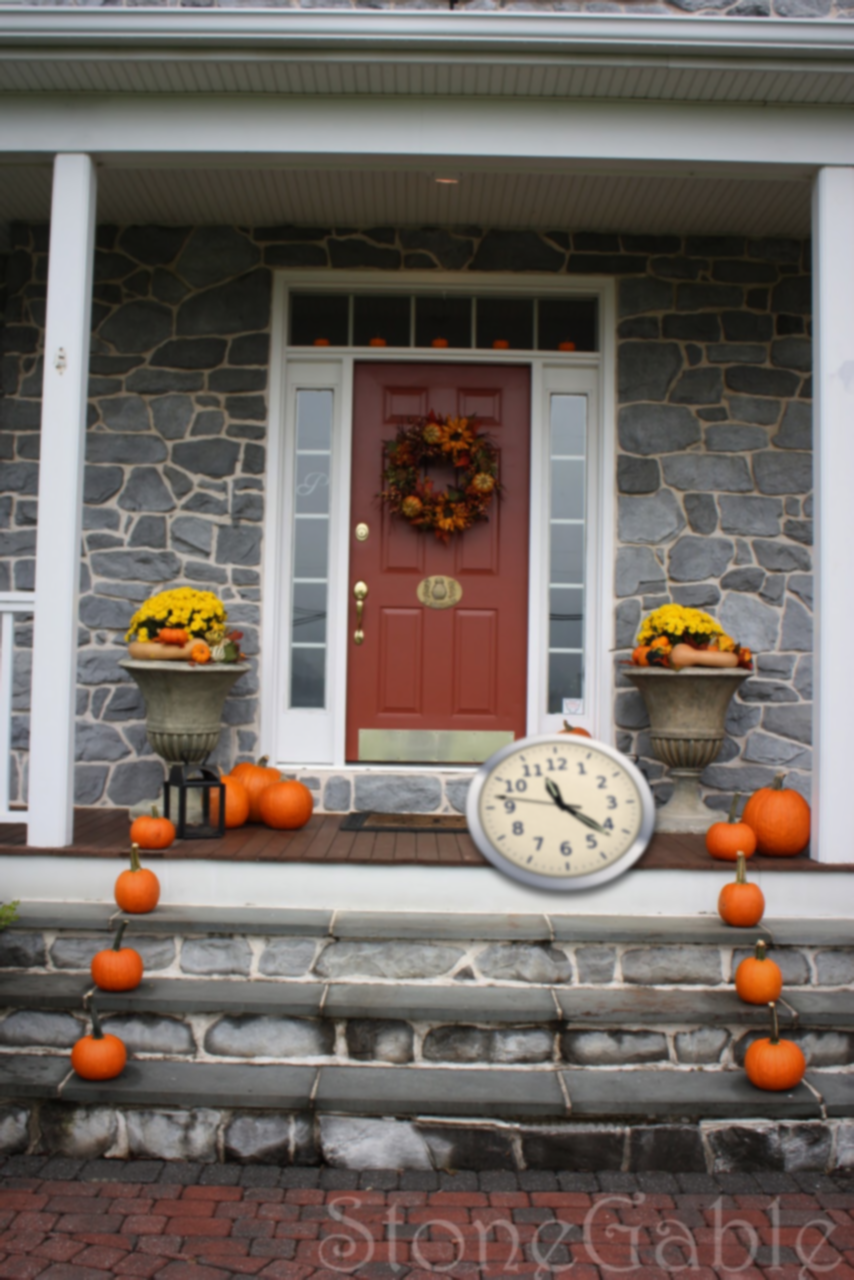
h=11 m=21 s=47
